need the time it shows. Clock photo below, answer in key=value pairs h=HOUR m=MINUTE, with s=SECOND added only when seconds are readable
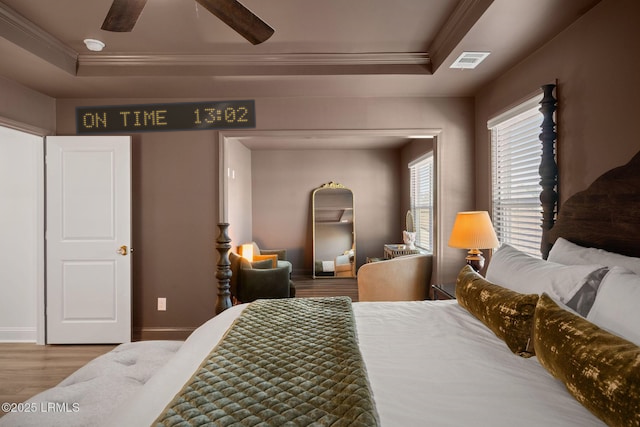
h=13 m=2
